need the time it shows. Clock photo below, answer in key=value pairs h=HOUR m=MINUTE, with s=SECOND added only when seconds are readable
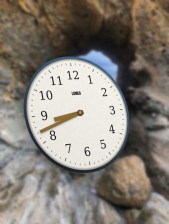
h=8 m=42
